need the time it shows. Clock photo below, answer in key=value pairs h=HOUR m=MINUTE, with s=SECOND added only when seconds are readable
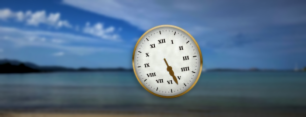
h=5 m=27
